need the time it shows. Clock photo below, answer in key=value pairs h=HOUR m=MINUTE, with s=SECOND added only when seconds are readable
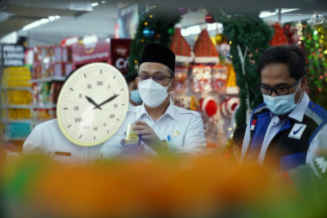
h=10 m=11
